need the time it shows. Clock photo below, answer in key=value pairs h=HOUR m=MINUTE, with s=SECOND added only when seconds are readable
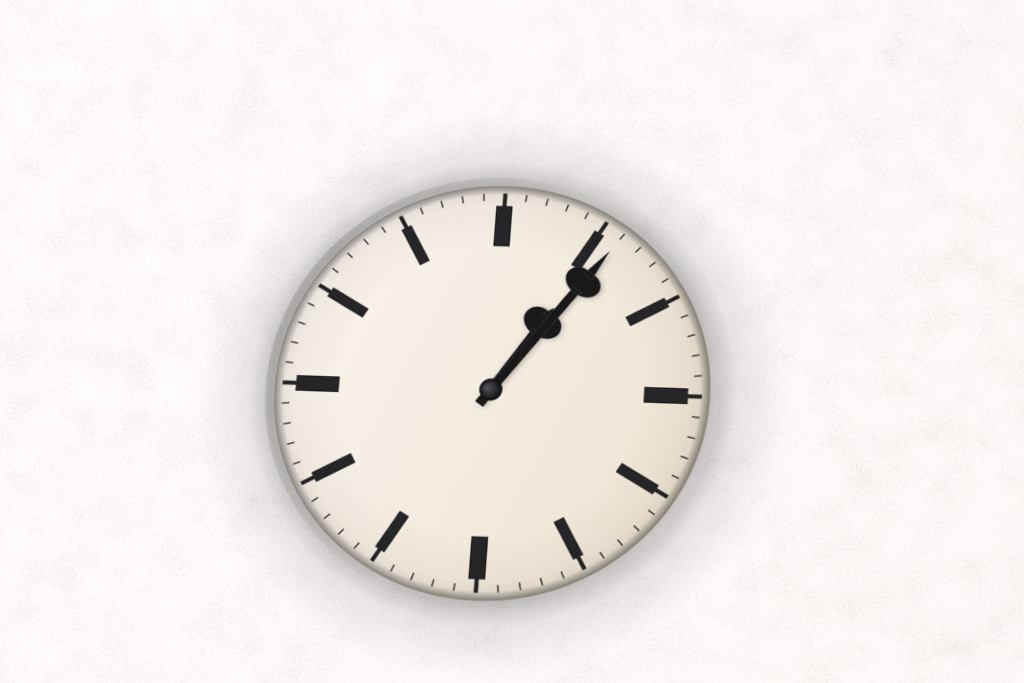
h=1 m=6
